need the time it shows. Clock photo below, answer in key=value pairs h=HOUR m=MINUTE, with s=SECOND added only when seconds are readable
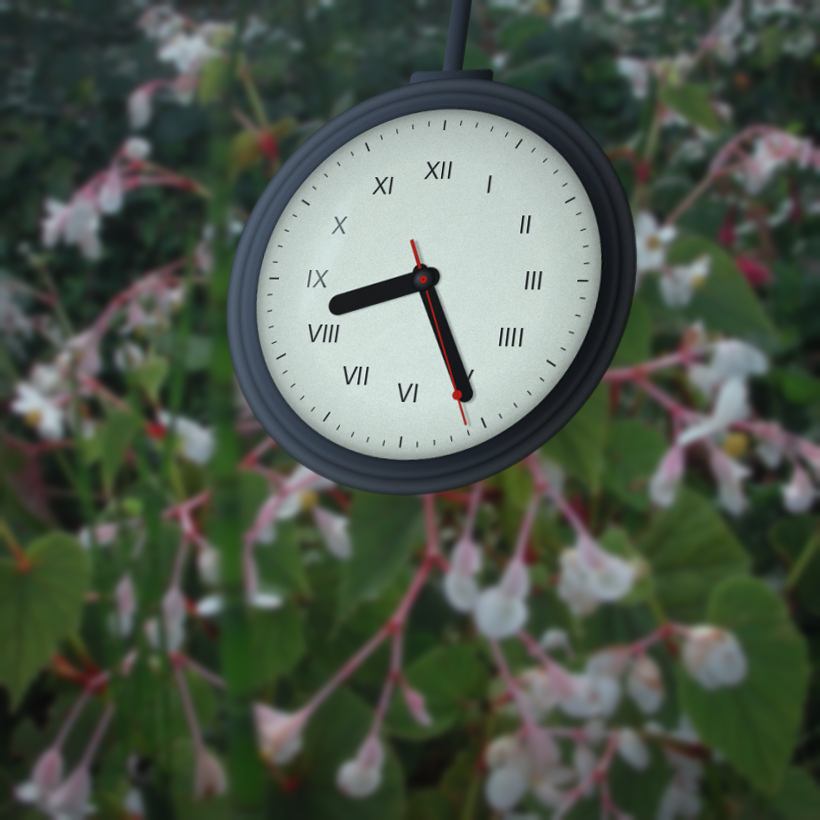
h=8 m=25 s=26
